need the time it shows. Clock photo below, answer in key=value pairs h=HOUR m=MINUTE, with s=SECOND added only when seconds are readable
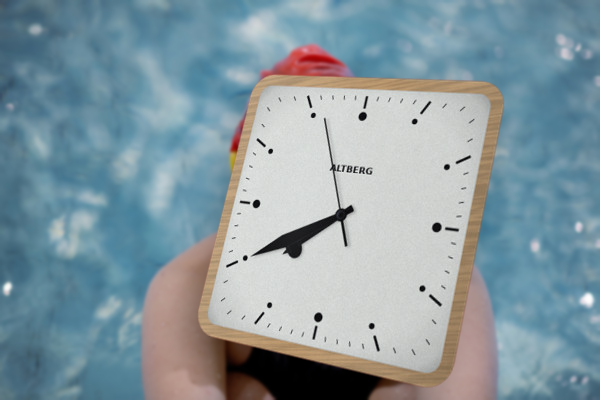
h=7 m=39 s=56
